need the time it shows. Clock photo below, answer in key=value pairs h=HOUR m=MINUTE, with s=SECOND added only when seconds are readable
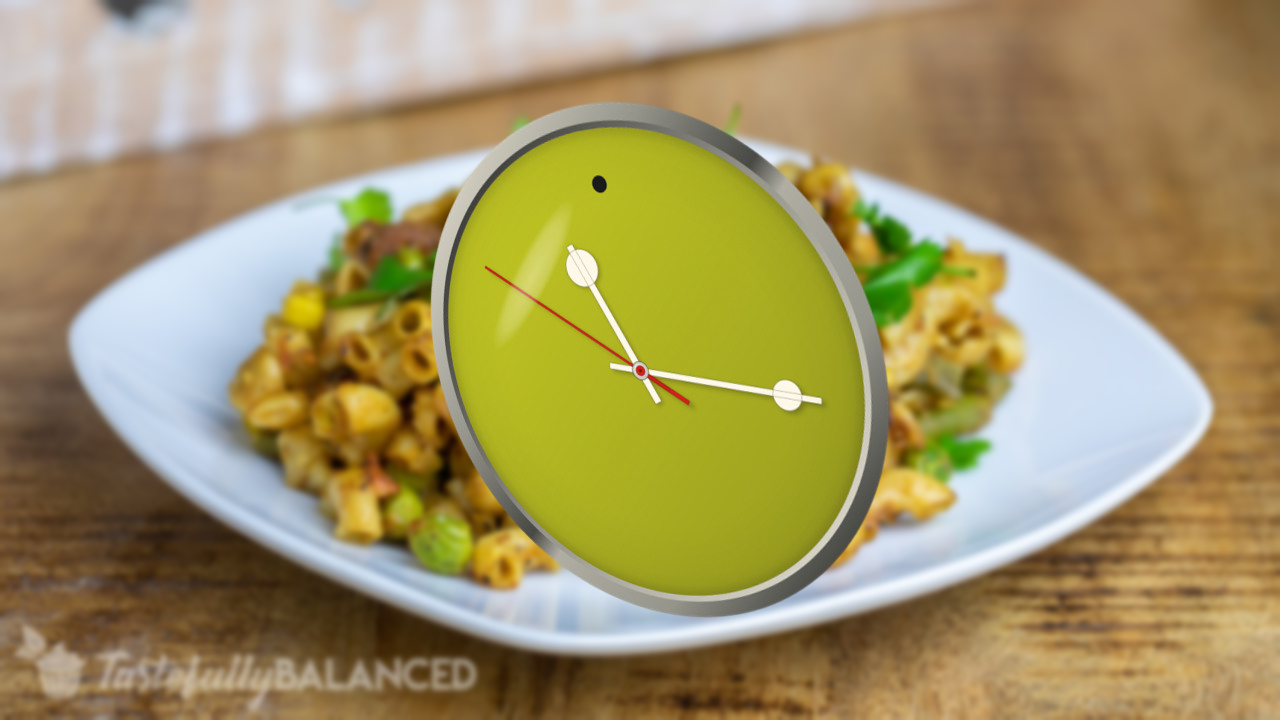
h=11 m=16 s=51
